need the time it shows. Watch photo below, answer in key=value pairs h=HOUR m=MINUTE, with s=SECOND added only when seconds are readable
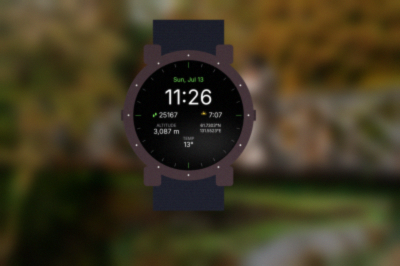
h=11 m=26
